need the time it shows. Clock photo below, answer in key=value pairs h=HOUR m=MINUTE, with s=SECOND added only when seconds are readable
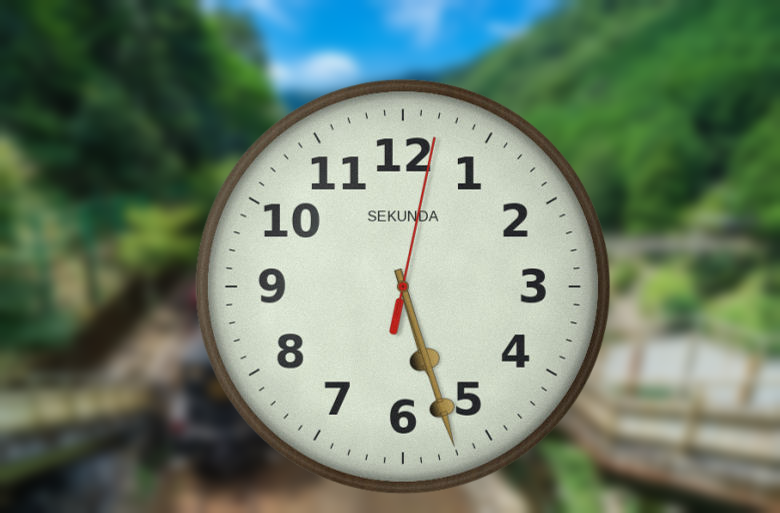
h=5 m=27 s=2
